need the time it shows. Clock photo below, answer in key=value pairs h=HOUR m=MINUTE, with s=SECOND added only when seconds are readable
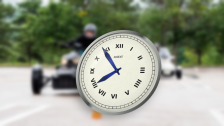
h=7 m=54
